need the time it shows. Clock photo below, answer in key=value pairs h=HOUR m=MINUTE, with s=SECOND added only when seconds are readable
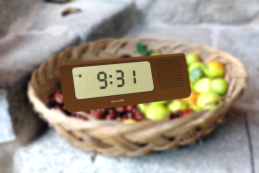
h=9 m=31
